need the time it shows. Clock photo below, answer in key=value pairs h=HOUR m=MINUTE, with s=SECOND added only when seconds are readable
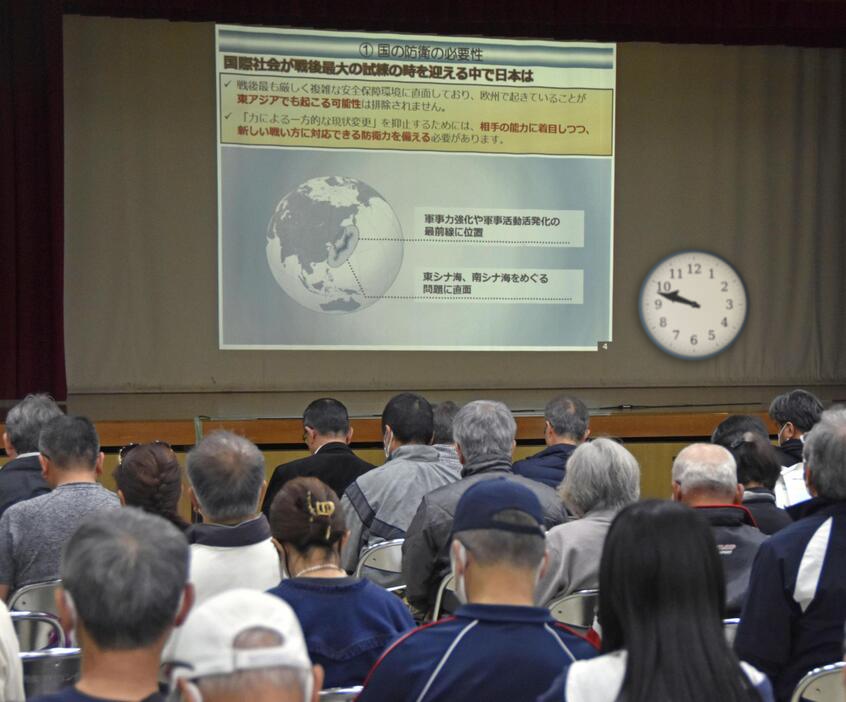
h=9 m=48
